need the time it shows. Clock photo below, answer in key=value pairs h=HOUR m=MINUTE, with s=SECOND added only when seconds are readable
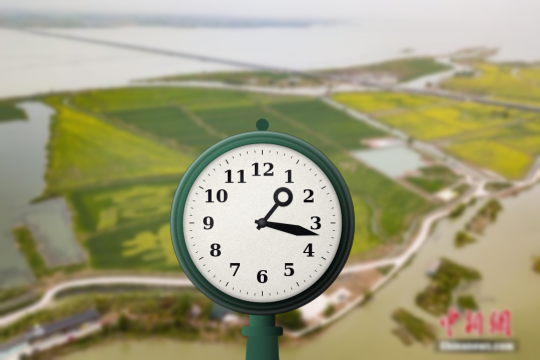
h=1 m=17
